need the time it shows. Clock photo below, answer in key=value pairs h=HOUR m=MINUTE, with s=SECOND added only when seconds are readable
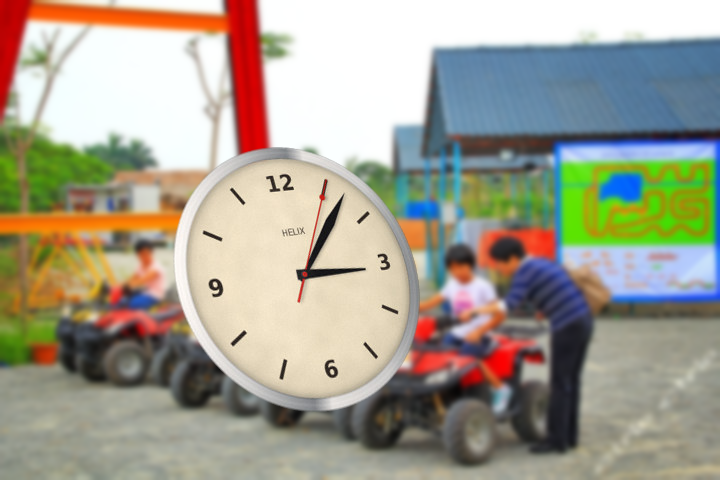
h=3 m=7 s=5
